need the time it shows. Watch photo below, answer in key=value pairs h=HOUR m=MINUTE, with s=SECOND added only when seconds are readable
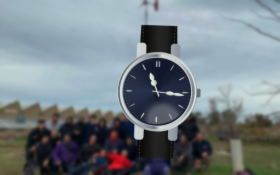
h=11 m=16
